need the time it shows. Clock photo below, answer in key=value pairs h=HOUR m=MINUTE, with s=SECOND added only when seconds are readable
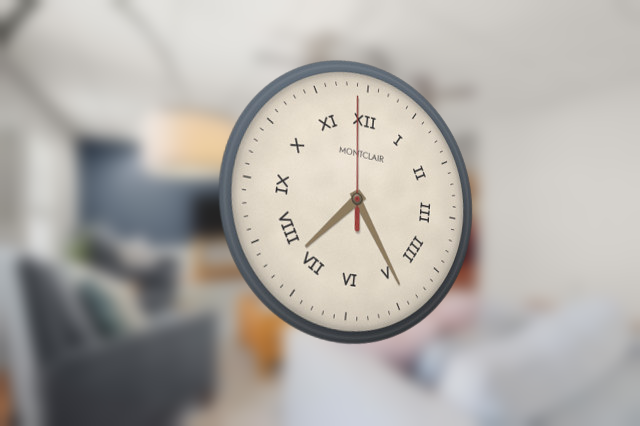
h=7 m=23 s=59
